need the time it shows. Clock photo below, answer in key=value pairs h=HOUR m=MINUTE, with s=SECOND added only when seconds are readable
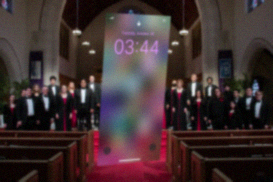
h=3 m=44
